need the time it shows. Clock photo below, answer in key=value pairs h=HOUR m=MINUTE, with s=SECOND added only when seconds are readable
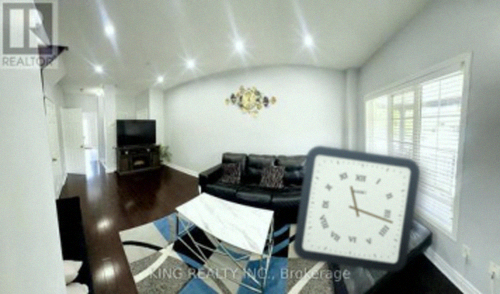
h=11 m=17
